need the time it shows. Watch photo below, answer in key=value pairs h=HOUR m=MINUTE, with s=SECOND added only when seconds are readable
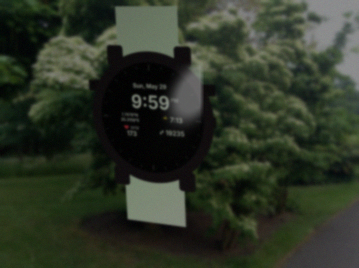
h=9 m=59
